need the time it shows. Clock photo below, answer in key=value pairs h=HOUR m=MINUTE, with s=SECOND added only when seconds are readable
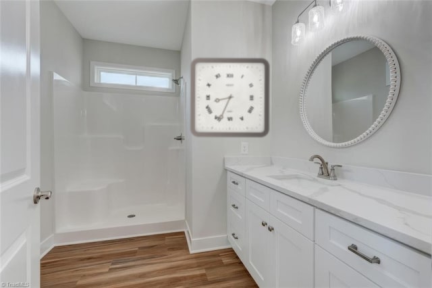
h=8 m=34
